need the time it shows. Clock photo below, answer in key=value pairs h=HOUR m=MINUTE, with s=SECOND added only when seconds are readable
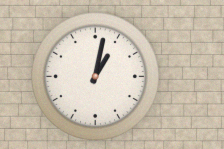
h=1 m=2
